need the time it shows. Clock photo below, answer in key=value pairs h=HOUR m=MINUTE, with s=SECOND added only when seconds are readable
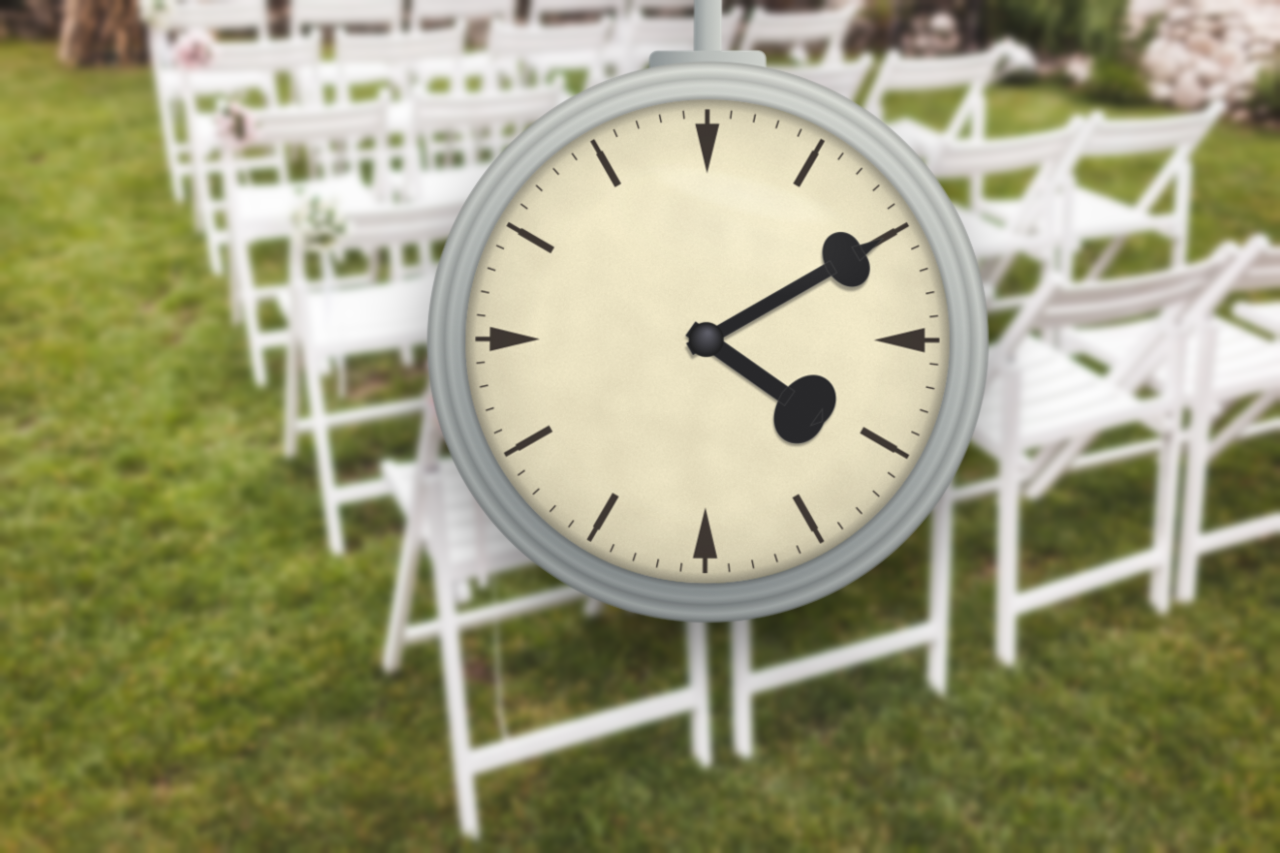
h=4 m=10
